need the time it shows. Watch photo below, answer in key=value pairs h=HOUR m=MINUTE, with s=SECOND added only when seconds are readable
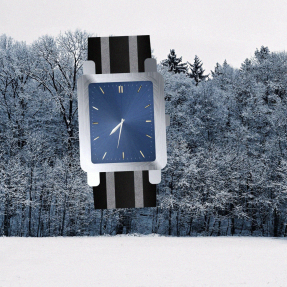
h=7 m=32
